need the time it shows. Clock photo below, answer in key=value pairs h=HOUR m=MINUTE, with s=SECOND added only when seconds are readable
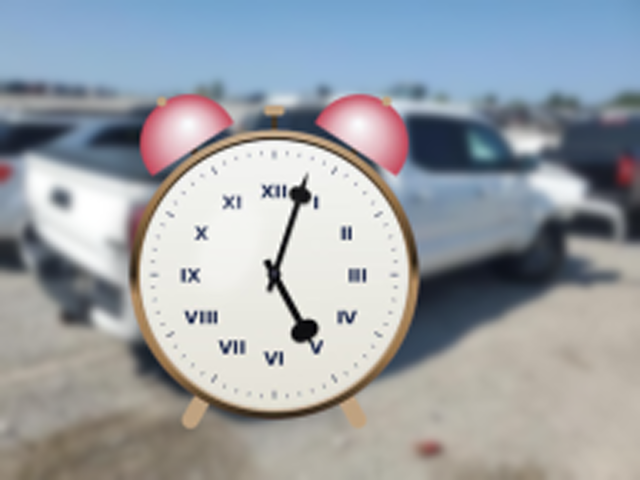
h=5 m=3
